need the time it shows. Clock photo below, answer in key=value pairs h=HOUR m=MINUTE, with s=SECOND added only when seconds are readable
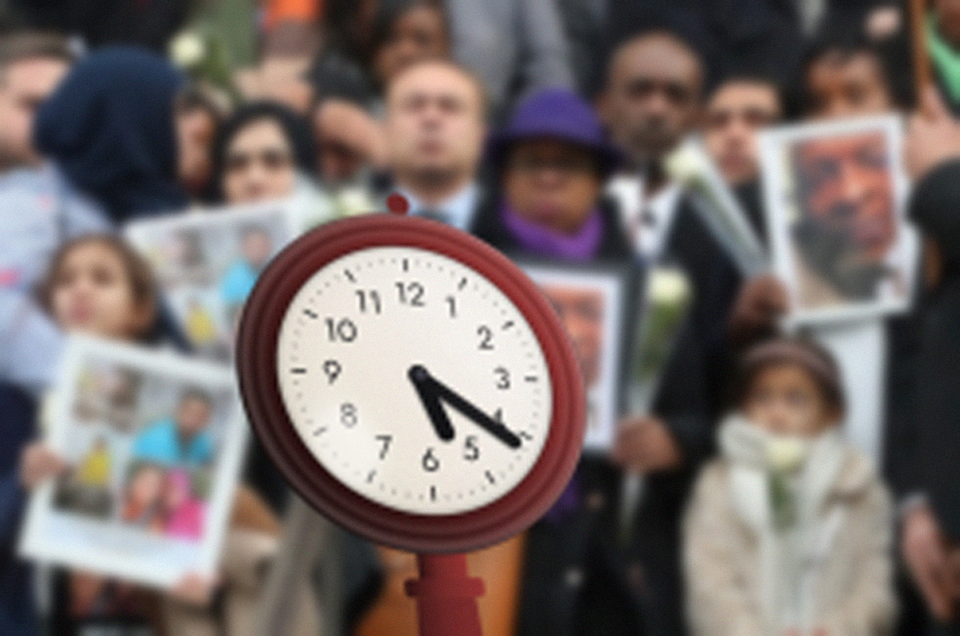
h=5 m=21
